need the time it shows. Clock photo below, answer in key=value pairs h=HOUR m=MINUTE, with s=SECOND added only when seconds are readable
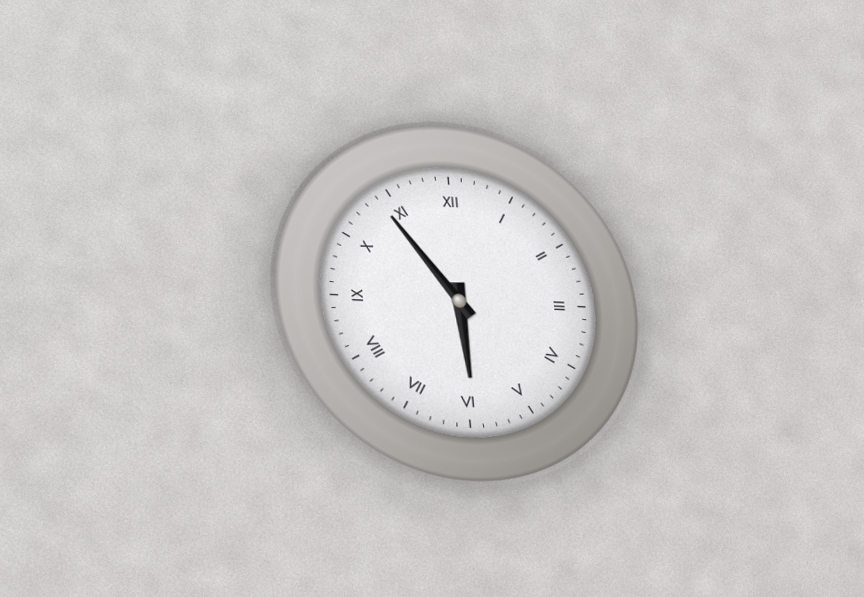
h=5 m=54
